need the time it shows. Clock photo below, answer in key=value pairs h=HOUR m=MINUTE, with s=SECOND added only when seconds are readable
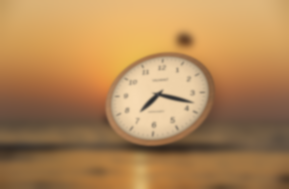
h=7 m=18
